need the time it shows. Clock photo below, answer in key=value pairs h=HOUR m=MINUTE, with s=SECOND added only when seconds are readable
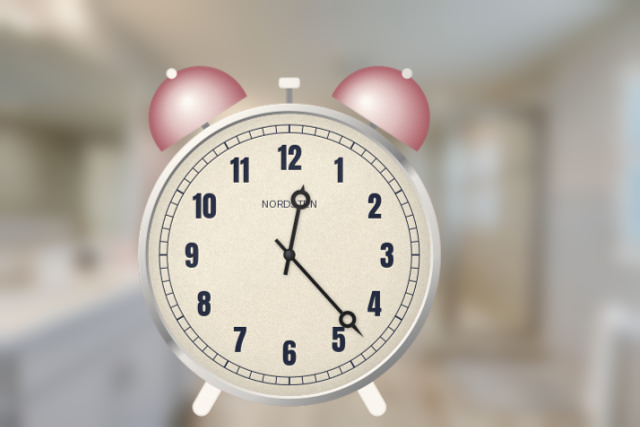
h=12 m=23
